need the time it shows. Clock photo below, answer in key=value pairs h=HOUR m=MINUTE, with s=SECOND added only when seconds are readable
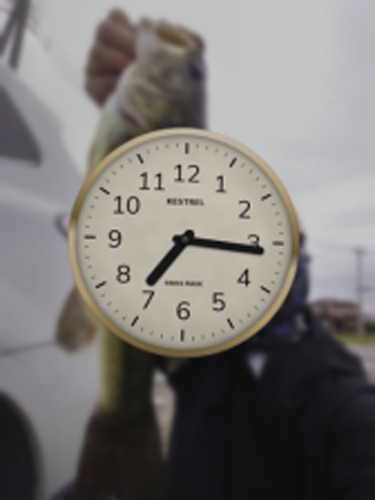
h=7 m=16
